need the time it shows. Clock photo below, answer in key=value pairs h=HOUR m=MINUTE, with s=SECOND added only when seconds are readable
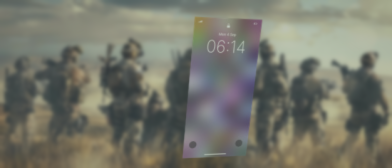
h=6 m=14
